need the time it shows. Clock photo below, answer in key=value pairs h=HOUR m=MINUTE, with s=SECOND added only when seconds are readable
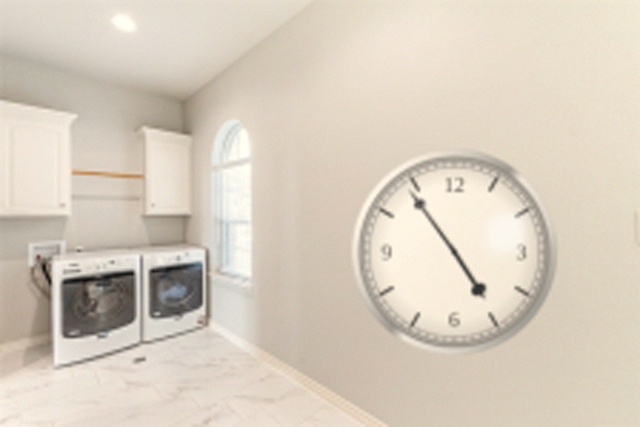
h=4 m=54
